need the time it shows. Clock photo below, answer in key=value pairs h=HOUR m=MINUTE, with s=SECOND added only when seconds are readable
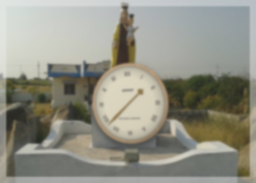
h=1 m=38
